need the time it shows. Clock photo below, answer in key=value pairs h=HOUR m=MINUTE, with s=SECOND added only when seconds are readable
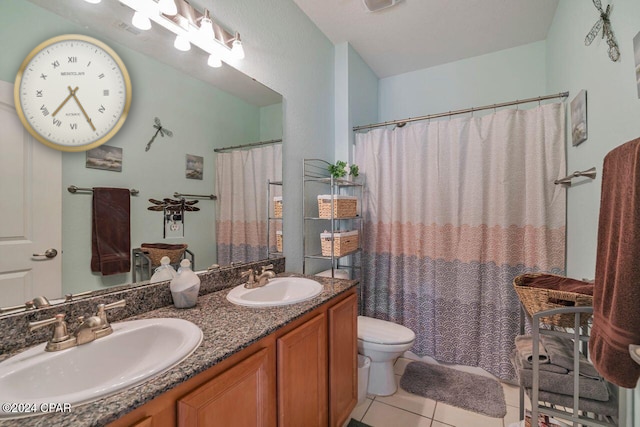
h=7 m=25
